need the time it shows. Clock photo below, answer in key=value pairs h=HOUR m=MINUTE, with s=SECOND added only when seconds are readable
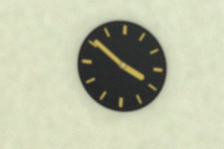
h=3 m=51
